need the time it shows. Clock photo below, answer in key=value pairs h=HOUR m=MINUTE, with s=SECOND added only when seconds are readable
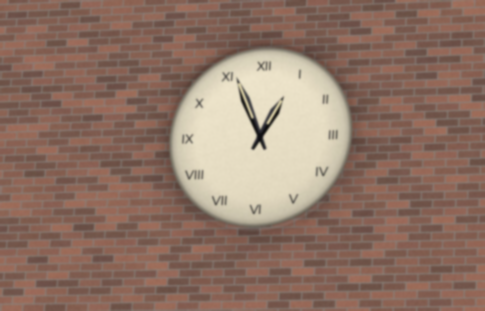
h=12 m=56
